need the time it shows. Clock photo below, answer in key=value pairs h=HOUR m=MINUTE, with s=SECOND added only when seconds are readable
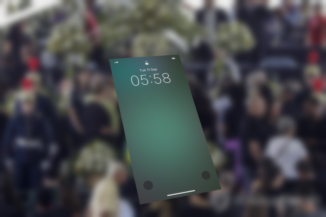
h=5 m=58
